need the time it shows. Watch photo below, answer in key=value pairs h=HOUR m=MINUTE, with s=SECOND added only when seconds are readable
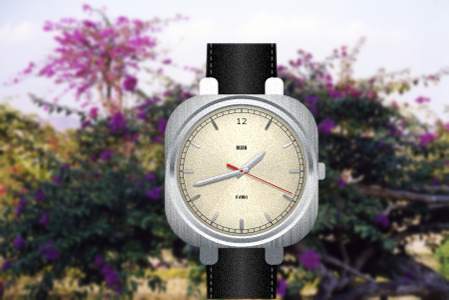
h=1 m=42 s=19
